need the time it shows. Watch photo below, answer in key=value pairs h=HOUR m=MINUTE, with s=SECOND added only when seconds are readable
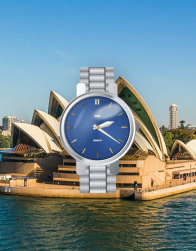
h=2 m=21
